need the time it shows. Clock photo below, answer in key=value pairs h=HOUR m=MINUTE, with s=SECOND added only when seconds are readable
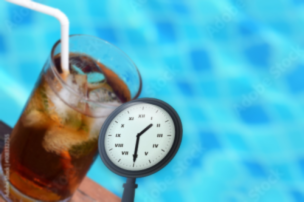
h=1 m=30
